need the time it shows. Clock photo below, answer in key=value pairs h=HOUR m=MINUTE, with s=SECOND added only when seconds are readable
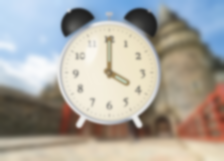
h=4 m=0
